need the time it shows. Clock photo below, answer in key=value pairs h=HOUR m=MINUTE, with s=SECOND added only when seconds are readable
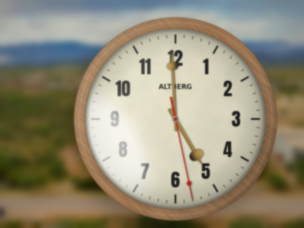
h=4 m=59 s=28
